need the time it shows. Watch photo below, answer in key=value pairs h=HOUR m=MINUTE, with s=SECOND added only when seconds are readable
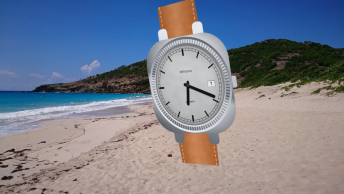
h=6 m=19
